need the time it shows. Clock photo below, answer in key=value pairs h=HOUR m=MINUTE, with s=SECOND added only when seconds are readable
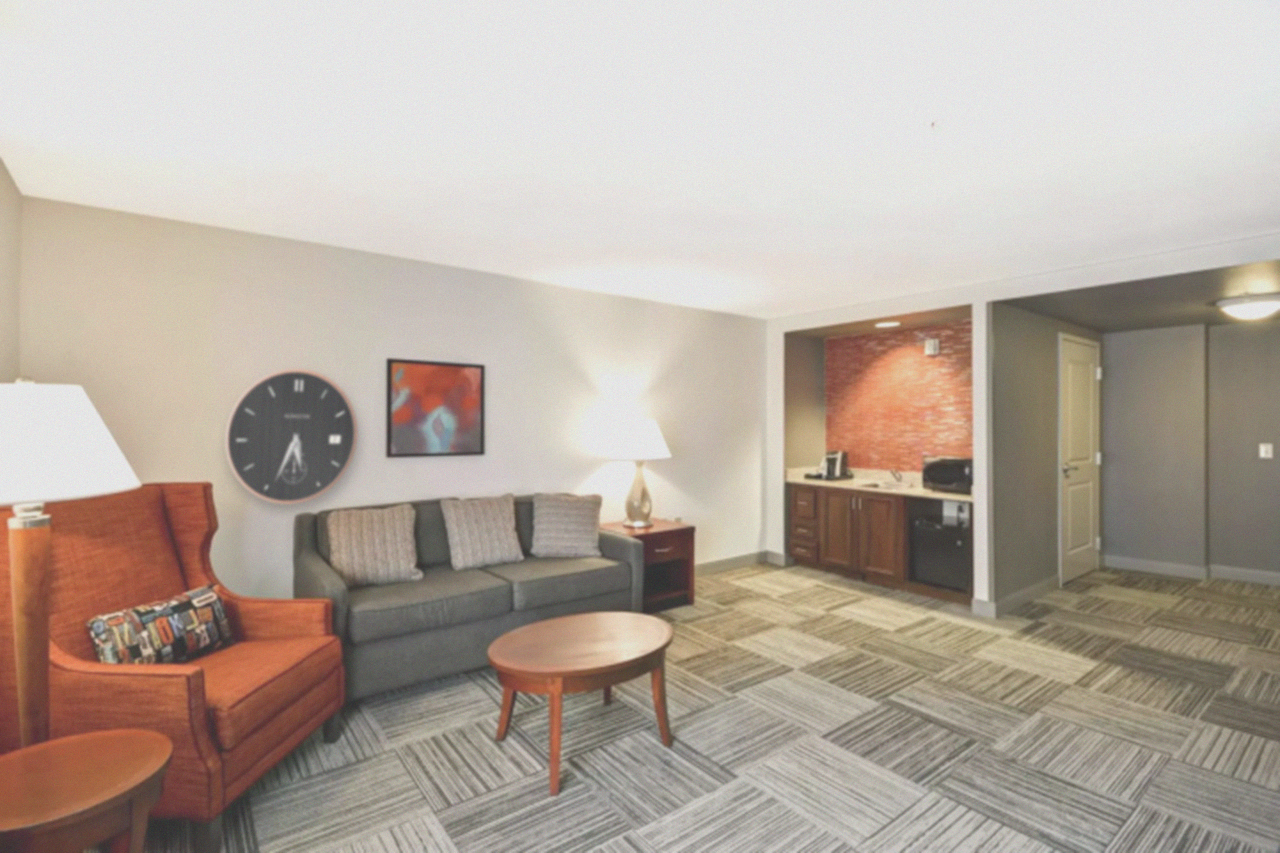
h=5 m=34
